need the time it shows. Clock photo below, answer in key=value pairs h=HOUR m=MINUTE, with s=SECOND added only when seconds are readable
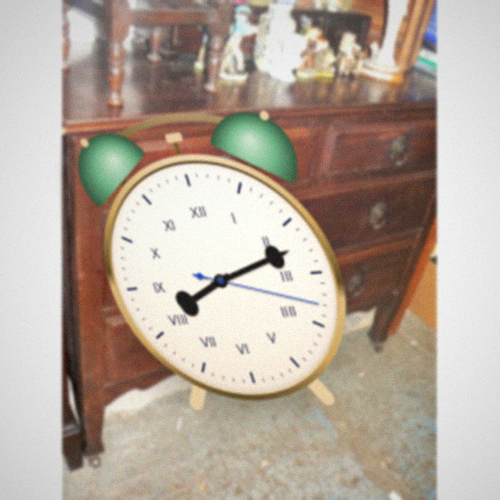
h=8 m=12 s=18
